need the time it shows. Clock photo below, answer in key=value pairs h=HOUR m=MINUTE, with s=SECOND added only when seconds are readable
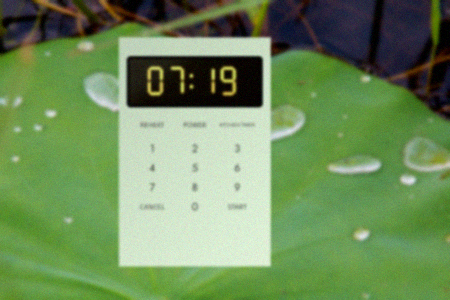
h=7 m=19
